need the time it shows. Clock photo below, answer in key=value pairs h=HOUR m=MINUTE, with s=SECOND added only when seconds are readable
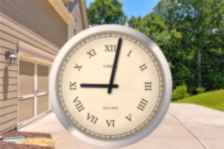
h=9 m=2
